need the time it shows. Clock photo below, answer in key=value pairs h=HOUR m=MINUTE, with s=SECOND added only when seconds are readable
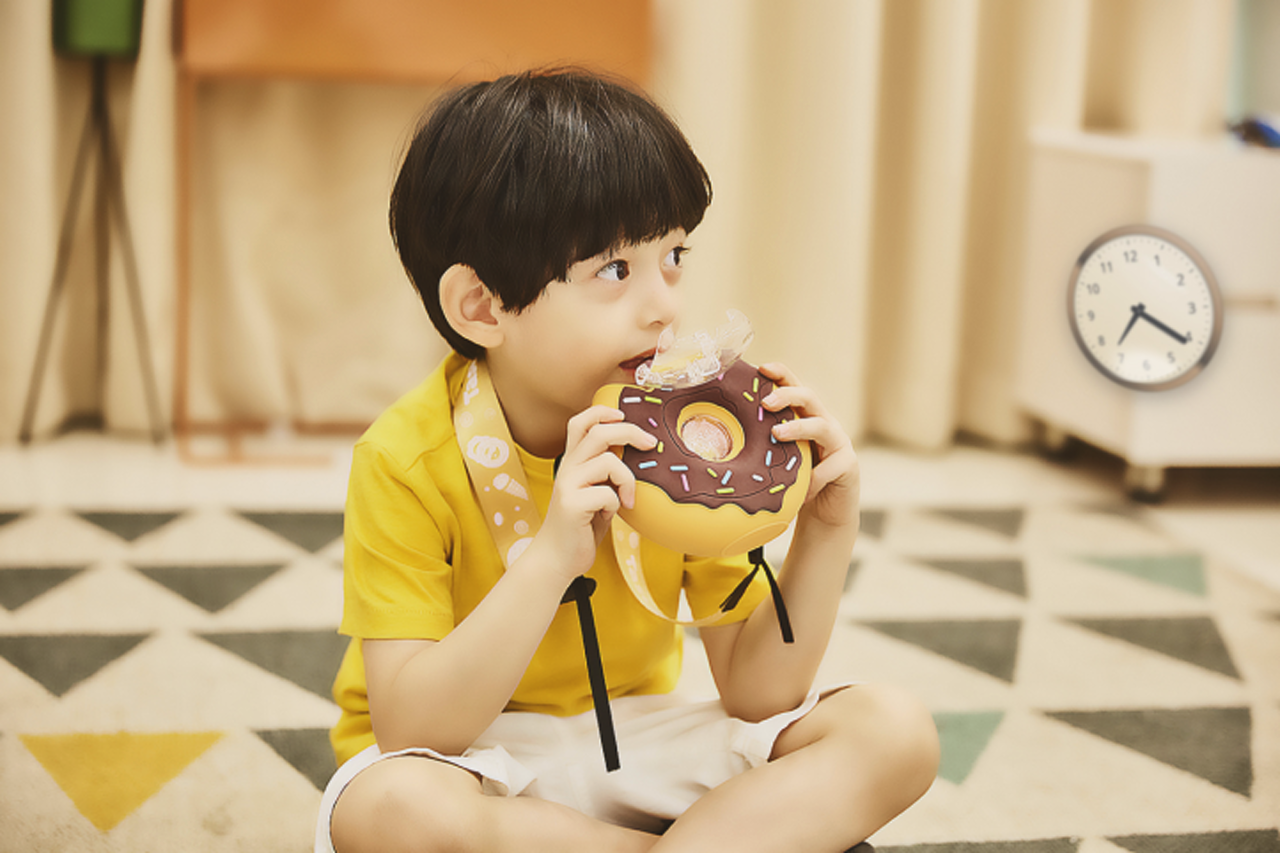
h=7 m=21
